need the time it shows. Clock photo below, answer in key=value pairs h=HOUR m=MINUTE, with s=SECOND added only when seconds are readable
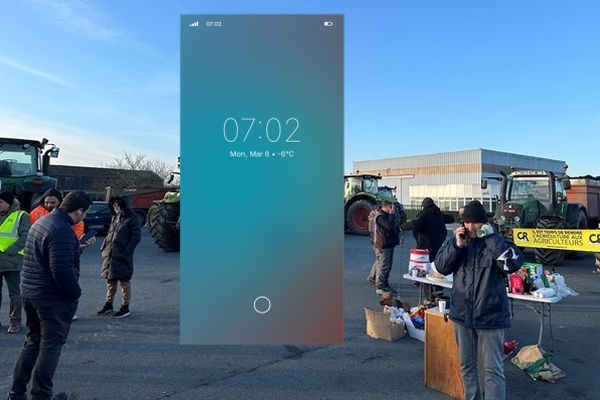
h=7 m=2
